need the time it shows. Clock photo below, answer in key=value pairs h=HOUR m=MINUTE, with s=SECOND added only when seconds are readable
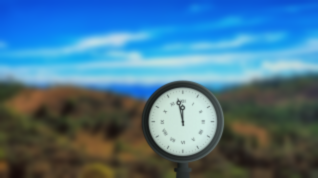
h=11 m=58
